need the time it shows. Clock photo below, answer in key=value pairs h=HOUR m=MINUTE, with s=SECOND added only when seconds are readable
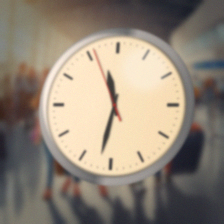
h=11 m=31 s=56
